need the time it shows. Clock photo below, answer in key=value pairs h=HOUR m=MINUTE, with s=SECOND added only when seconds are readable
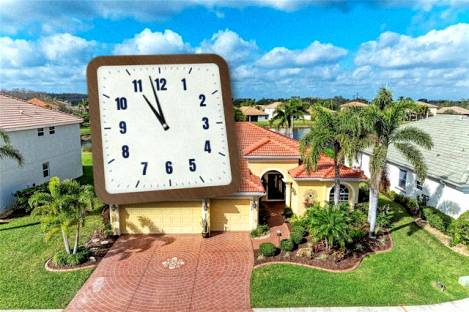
h=10 m=58
